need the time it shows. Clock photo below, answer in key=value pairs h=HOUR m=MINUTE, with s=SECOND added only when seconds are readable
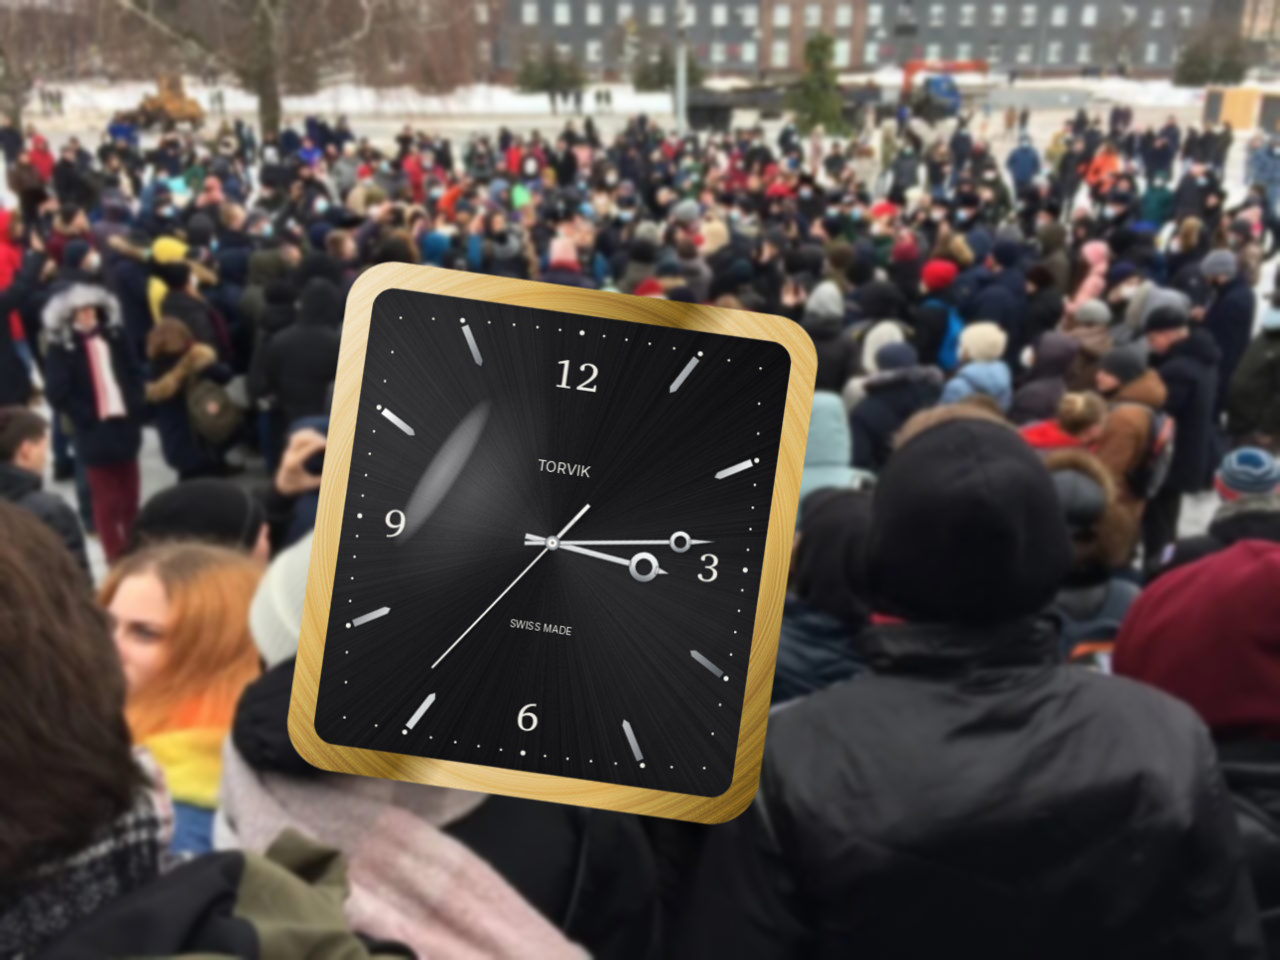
h=3 m=13 s=36
